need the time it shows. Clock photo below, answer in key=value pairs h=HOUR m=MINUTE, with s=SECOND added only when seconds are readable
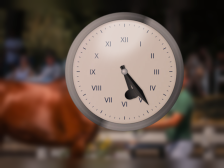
h=5 m=24
